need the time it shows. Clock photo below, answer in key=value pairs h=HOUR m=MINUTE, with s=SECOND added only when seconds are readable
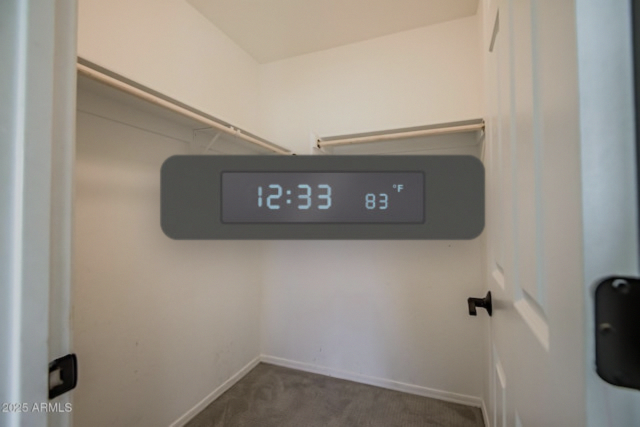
h=12 m=33
